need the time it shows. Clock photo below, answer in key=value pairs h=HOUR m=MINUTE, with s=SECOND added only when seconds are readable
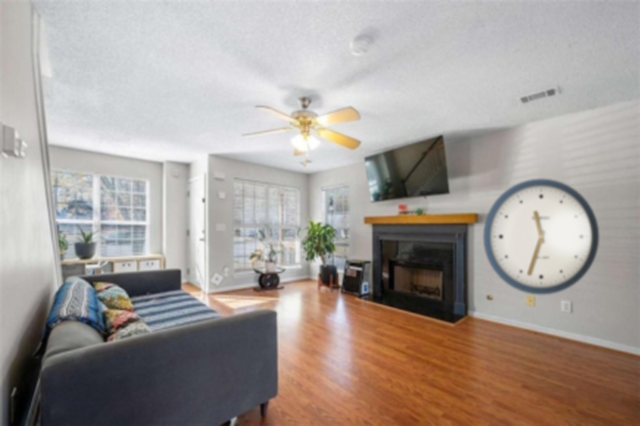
h=11 m=33
